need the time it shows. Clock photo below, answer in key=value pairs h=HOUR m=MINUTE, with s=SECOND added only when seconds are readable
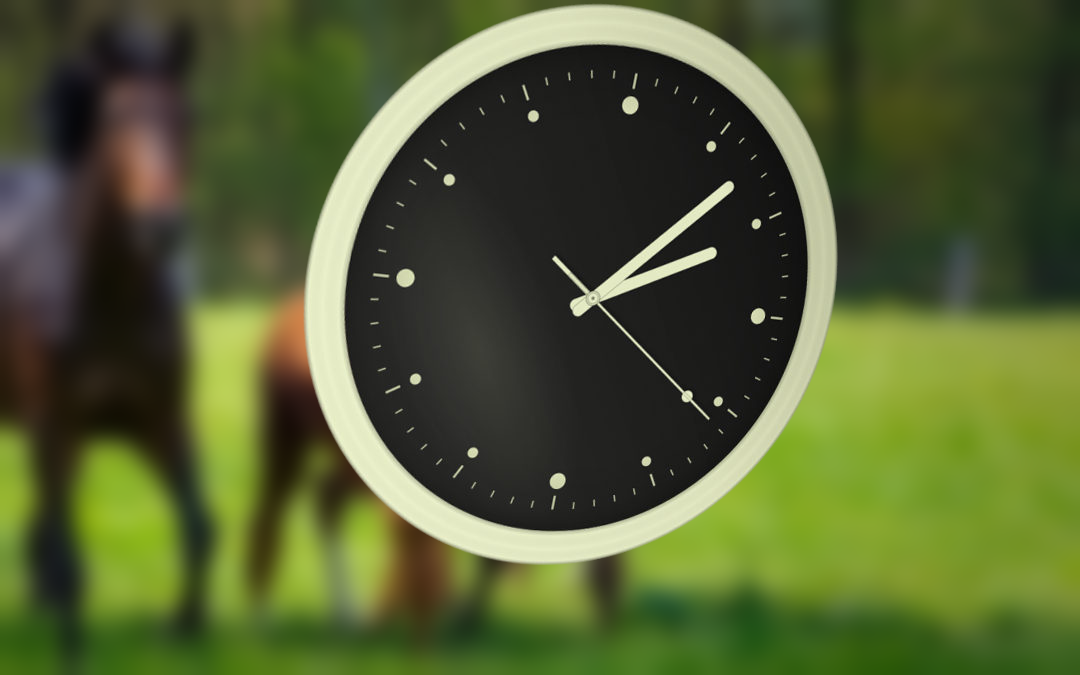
h=2 m=7 s=21
